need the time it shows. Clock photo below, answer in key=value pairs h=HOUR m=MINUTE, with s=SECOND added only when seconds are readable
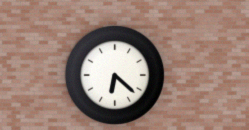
h=6 m=22
